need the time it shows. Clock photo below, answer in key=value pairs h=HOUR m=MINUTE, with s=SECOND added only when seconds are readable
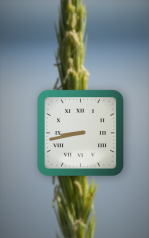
h=8 m=43
